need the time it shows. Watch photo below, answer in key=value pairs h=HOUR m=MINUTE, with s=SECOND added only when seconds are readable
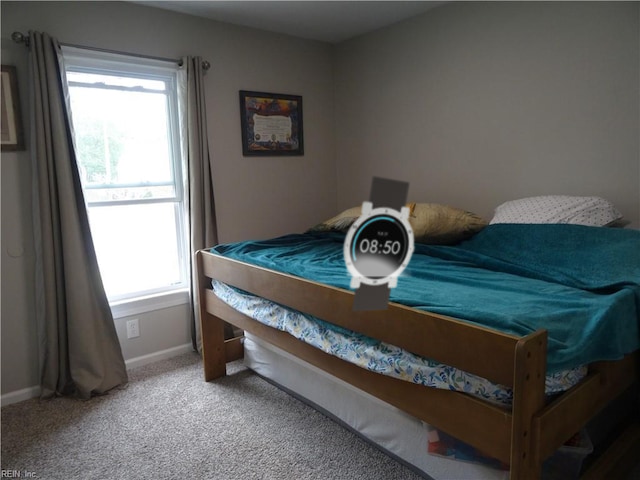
h=8 m=50
